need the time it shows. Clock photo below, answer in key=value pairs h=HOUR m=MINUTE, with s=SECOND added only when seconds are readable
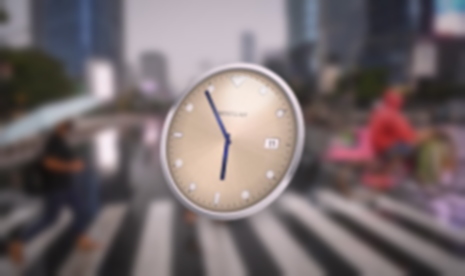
h=5 m=54
